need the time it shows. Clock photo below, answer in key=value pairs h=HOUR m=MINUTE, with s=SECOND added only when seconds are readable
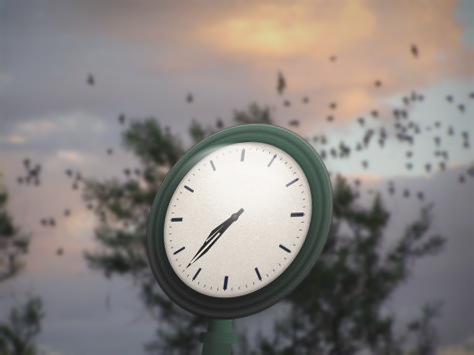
h=7 m=37
